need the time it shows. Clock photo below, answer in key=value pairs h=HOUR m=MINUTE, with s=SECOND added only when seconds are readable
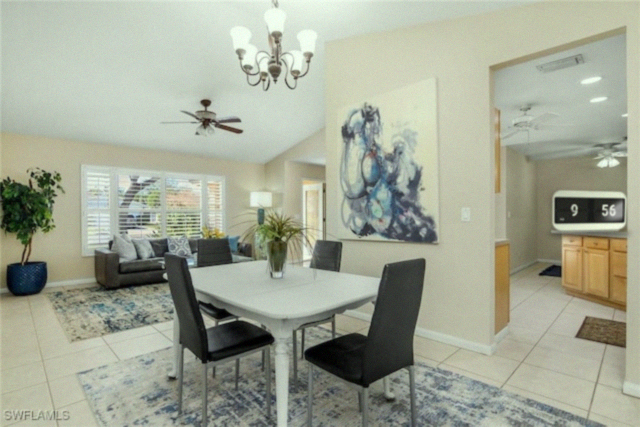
h=9 m=56
